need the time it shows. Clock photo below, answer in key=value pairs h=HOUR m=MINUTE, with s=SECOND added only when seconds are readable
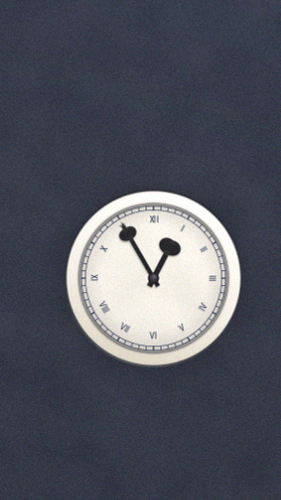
h=12 m=55
